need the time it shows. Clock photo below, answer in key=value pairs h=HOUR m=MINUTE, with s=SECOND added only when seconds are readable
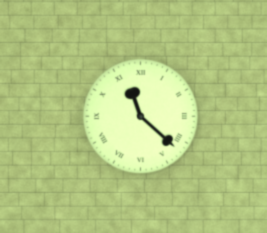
h=11 m=22
